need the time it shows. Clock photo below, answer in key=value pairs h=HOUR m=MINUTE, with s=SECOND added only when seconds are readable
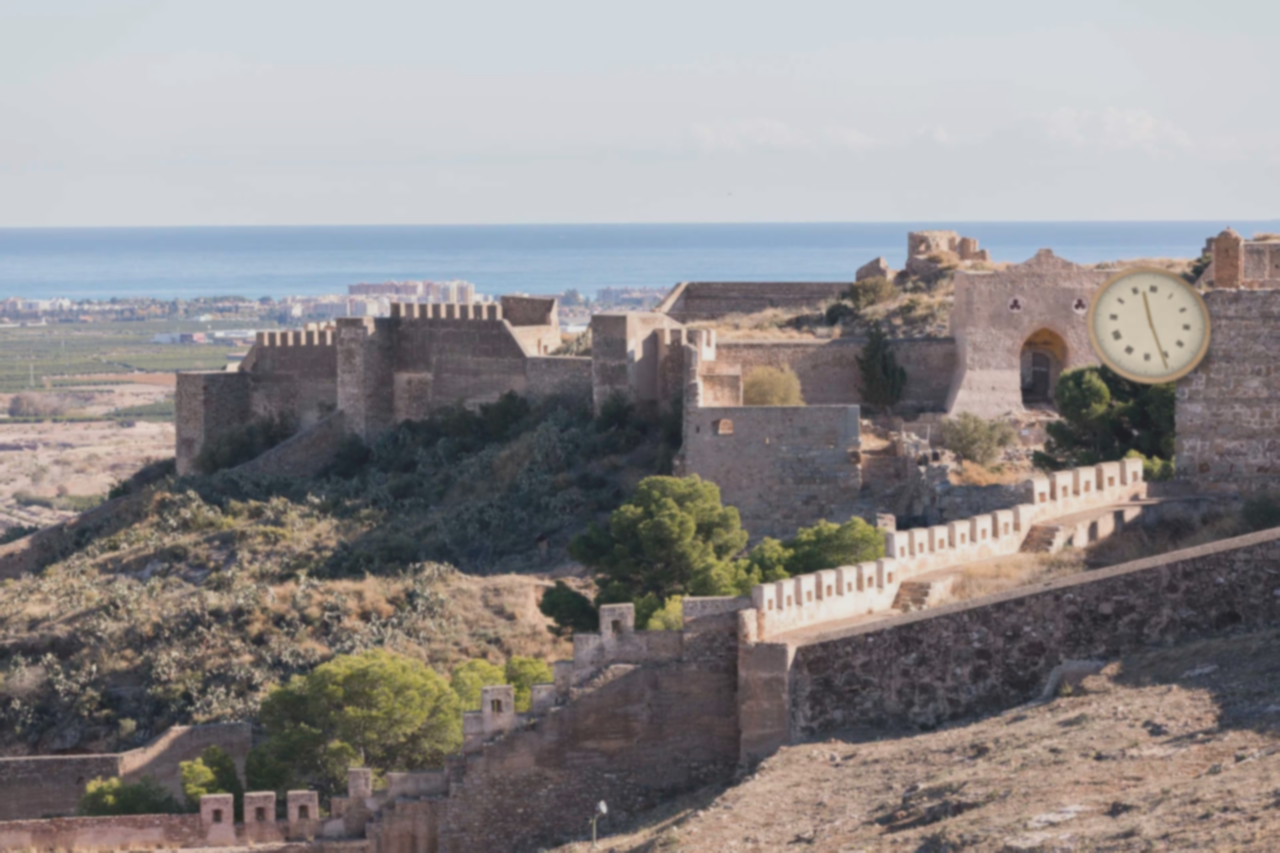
h=11 m=26
